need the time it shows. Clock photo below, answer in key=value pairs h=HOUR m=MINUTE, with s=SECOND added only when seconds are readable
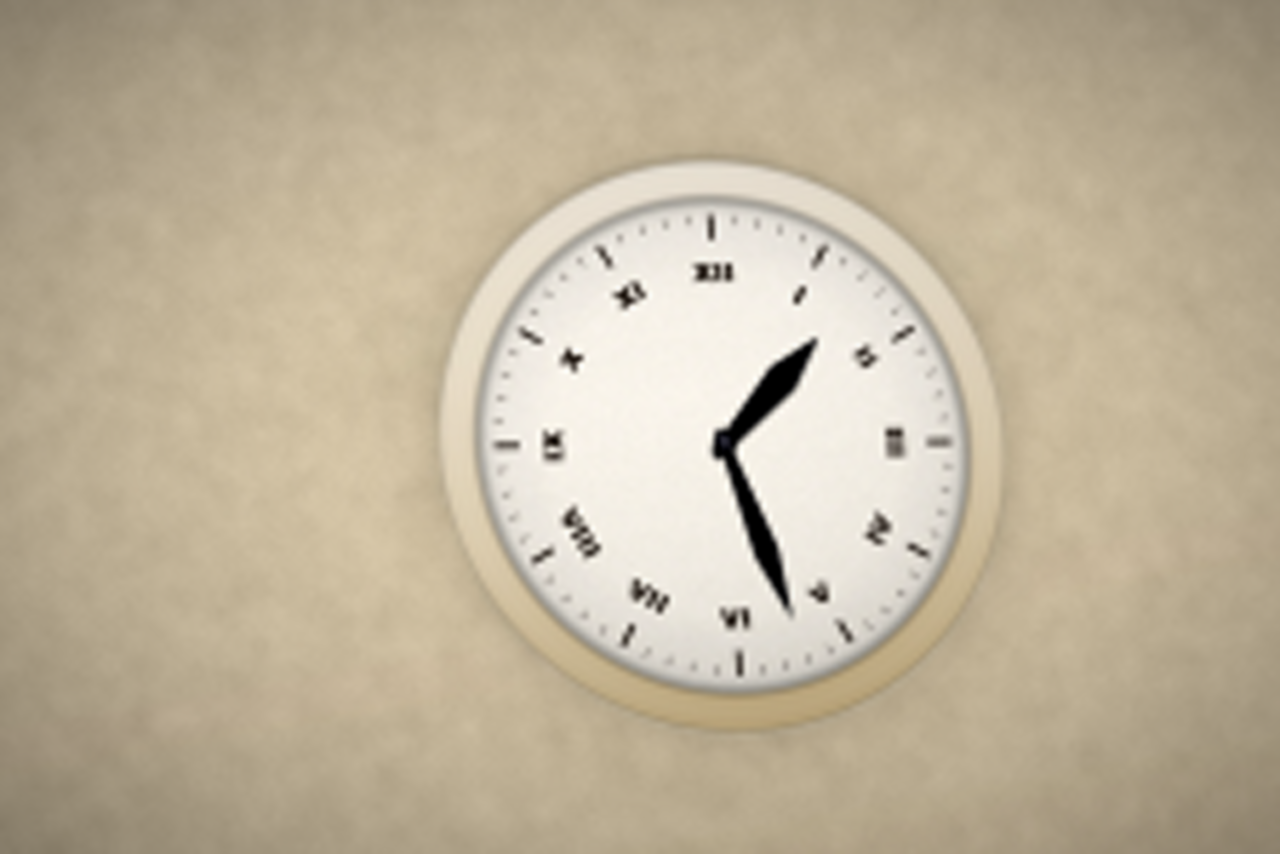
h=1 m=27
